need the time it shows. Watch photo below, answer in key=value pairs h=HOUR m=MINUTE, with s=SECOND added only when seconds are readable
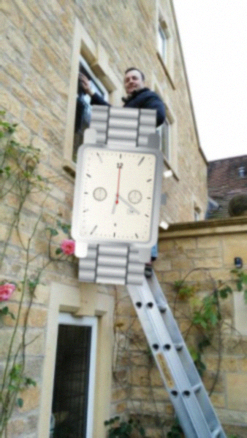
h=6 m=21
